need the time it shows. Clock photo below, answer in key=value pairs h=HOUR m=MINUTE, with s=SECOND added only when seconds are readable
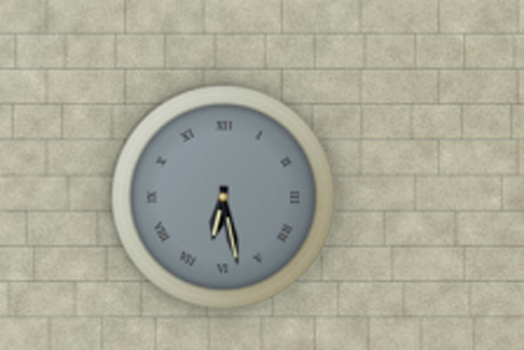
h=6 m=28
